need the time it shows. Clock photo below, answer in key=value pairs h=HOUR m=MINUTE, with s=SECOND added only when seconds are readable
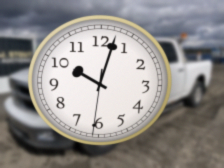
h=10 m=2 s=31
